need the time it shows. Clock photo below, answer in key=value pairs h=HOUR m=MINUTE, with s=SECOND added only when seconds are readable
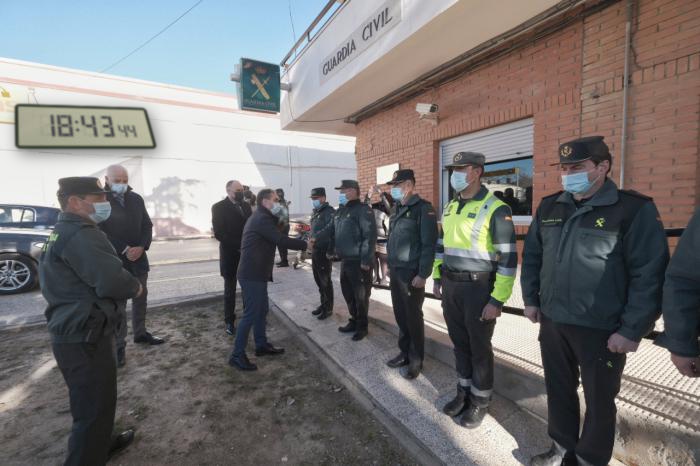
h=18 m=43 s=44
